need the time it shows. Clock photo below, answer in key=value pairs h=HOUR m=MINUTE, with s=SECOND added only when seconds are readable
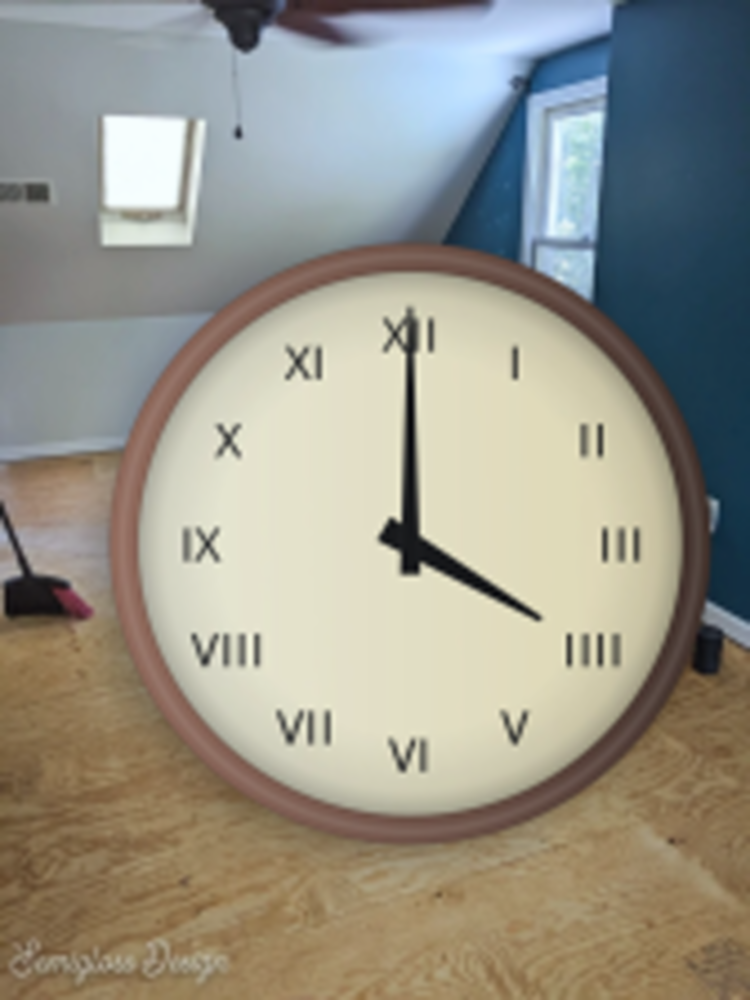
h=4 m=0
